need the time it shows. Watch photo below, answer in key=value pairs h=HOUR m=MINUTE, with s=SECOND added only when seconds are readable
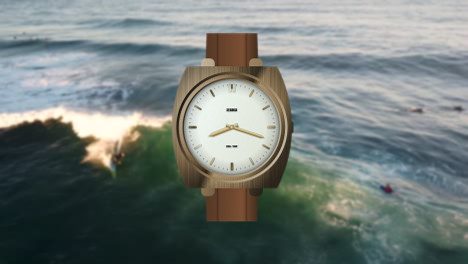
h=8 m=18
